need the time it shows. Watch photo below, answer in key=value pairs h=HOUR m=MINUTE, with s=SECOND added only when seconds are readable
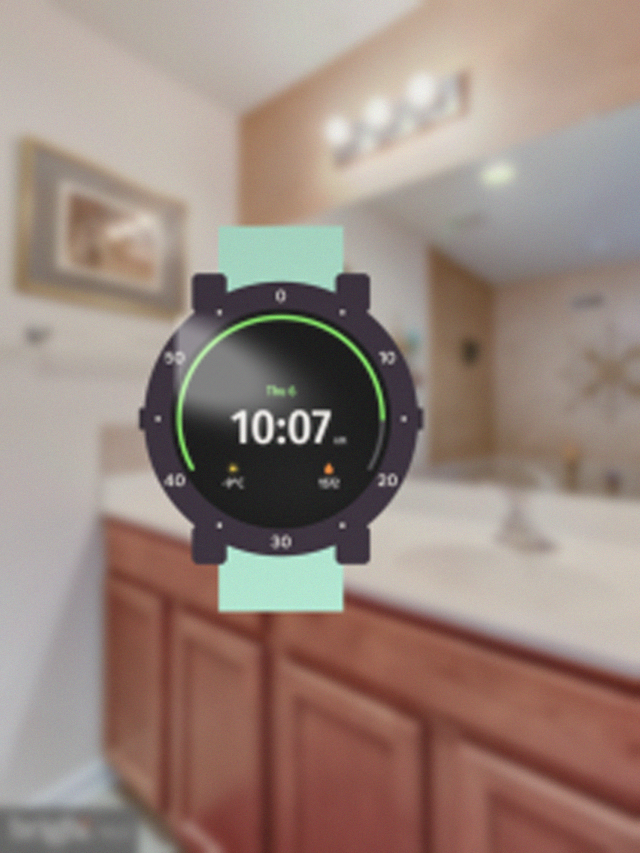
h=10 m=7
